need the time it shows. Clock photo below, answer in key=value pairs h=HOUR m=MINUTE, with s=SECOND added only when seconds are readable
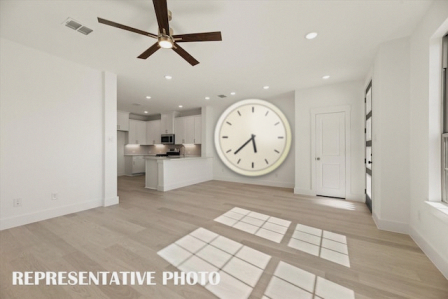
h=5 m=38
